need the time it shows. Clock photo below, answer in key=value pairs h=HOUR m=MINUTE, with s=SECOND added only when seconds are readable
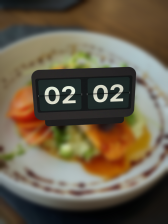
h=2 m=2
